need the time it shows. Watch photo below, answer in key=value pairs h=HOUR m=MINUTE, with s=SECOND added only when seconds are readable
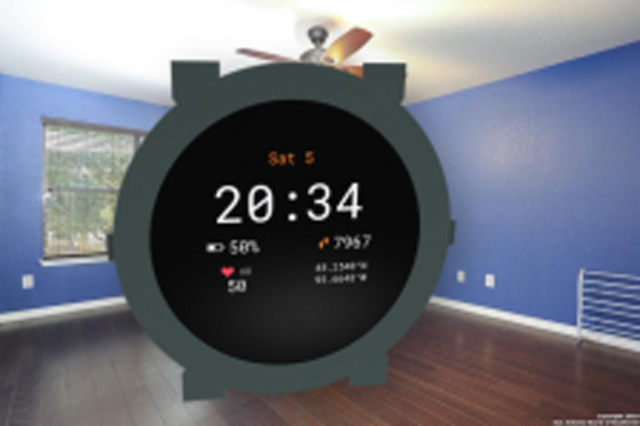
h=20 m=34
